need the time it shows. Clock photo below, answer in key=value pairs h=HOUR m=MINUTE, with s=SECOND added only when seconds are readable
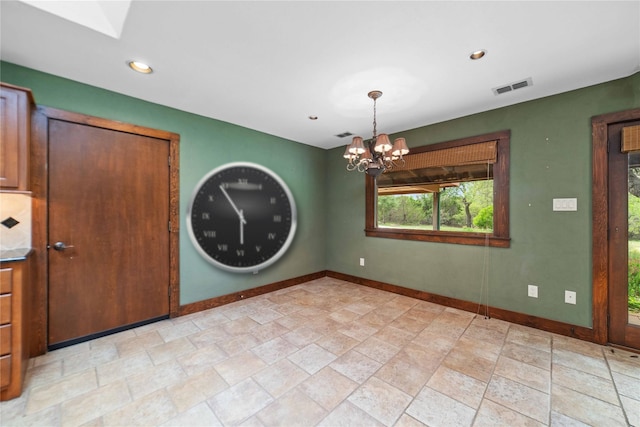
h=5 m=54
